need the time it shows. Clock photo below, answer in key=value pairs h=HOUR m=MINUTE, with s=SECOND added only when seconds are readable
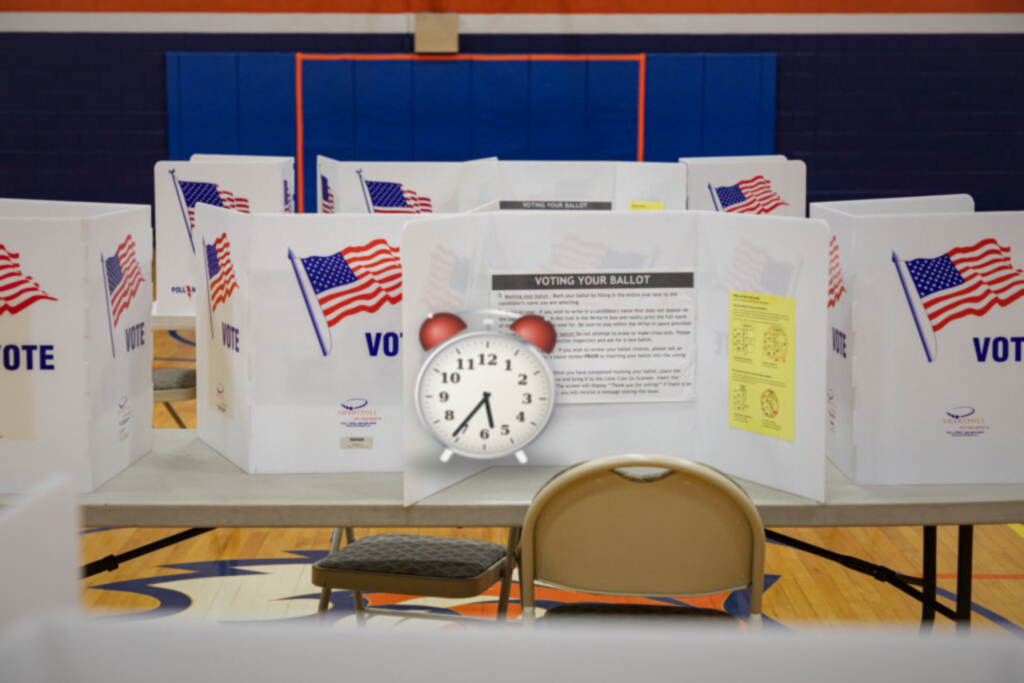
h=5 m=36
